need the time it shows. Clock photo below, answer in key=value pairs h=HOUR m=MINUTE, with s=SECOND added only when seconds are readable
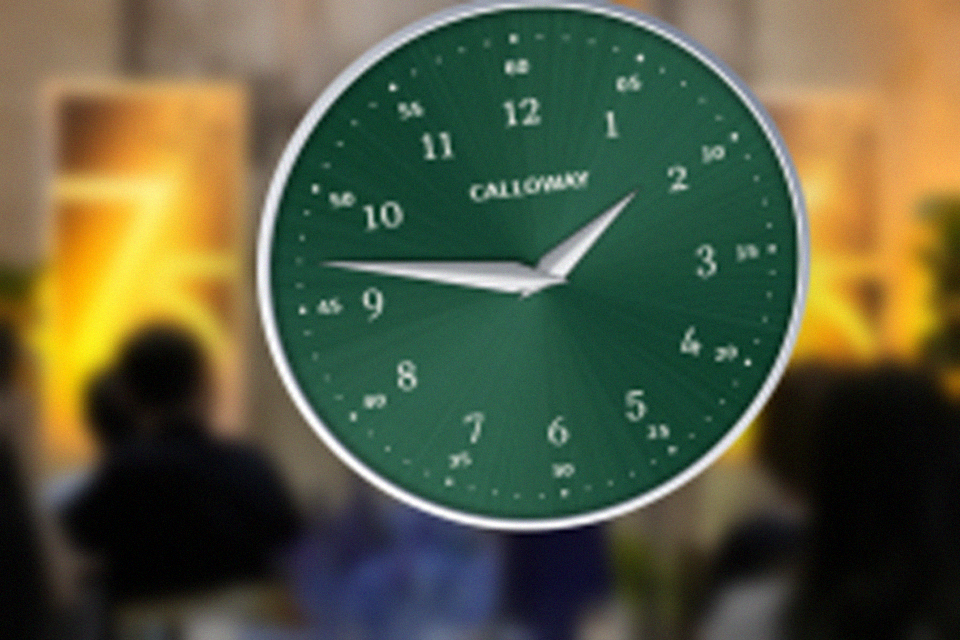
h=1 m=47
